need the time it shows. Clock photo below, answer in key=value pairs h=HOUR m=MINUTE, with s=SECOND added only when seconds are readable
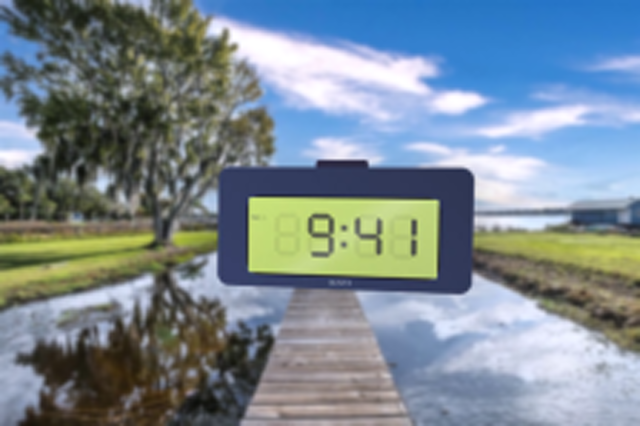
h=9 m=41
